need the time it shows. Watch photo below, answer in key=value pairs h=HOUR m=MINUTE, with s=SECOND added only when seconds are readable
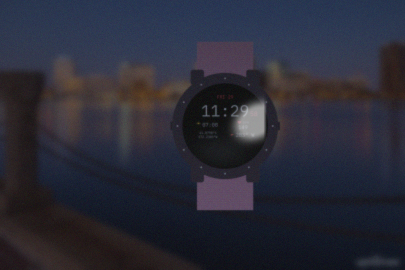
h=11 m=29
